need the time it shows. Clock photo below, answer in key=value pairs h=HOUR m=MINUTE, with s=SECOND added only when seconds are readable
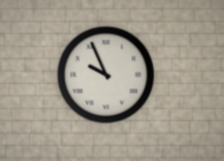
h=9 m=56
